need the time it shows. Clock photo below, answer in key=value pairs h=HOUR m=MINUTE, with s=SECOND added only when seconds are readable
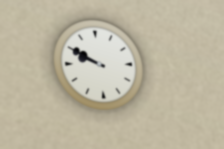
h=9 m=50
